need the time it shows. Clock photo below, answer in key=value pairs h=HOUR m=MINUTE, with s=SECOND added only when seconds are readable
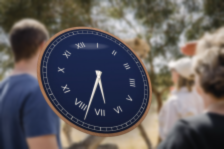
h=6 m=38
